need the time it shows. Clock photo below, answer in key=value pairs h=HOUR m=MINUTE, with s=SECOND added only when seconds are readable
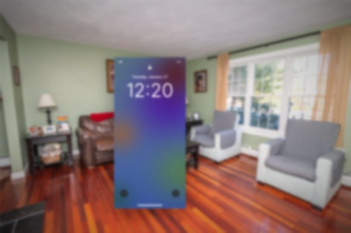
h=12 m=20
